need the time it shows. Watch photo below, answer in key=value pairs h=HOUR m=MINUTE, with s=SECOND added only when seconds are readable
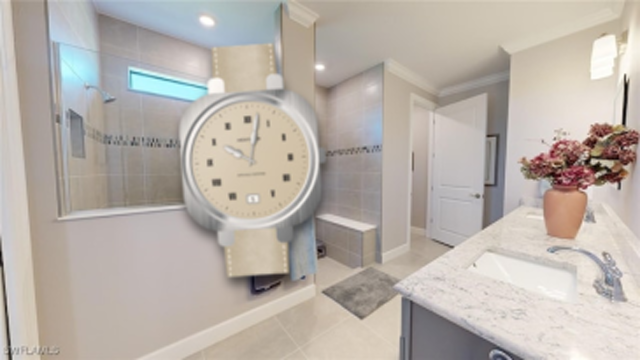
h=10 m=2
